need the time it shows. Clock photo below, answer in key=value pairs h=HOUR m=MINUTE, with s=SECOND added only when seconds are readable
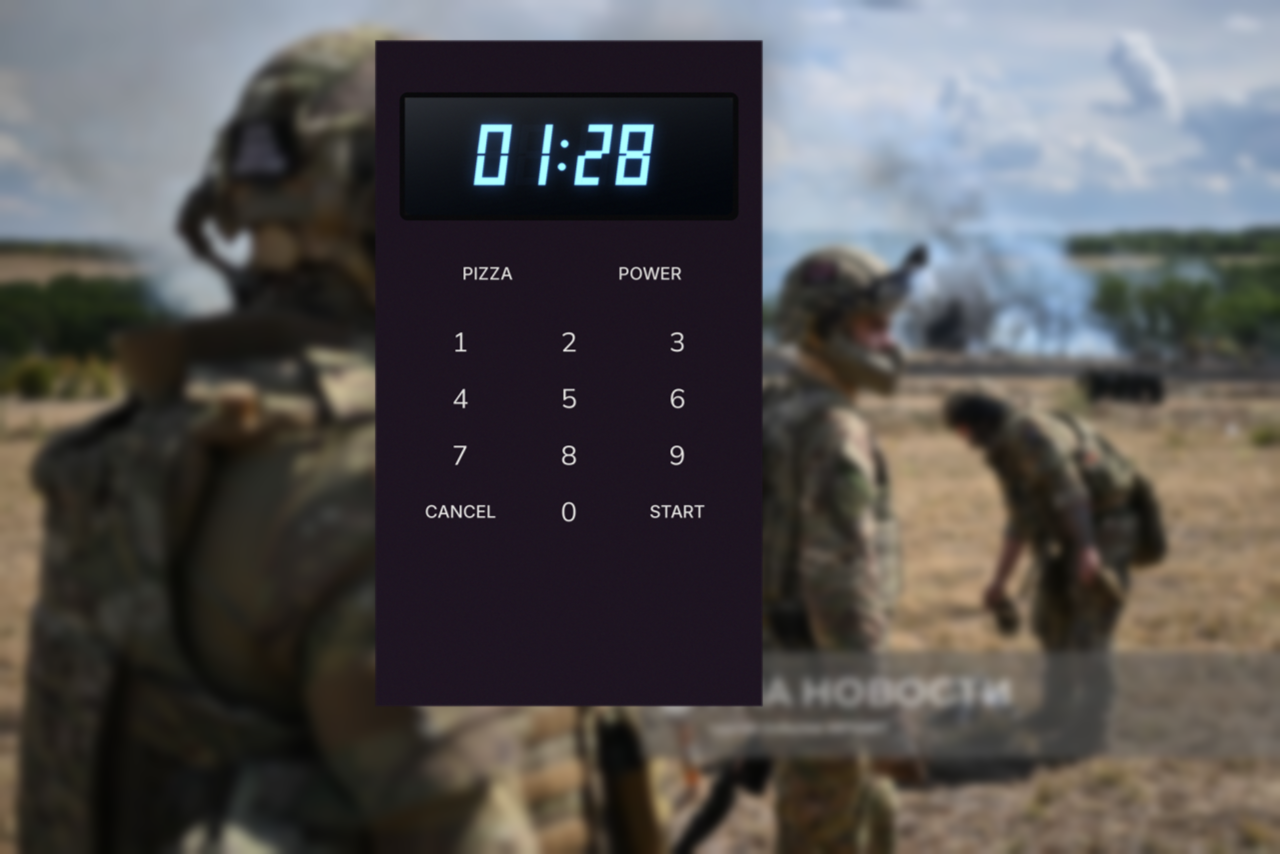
h=1 m=28
